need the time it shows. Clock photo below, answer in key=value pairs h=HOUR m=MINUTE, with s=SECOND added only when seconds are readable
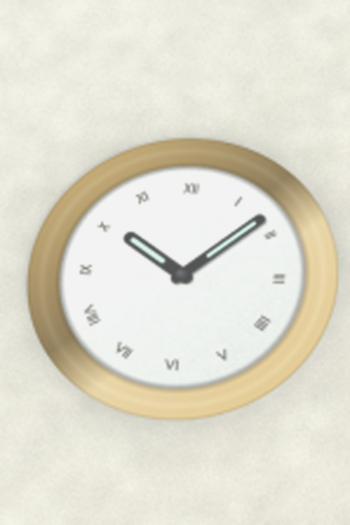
h=10 m=8
